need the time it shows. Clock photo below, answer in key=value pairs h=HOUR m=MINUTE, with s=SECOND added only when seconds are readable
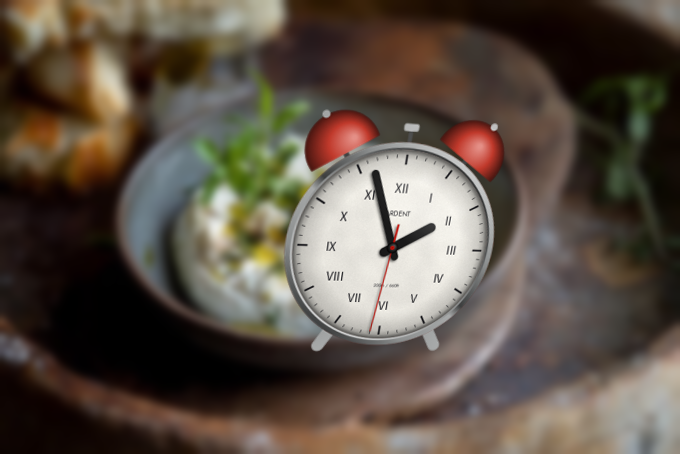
h=1 m=56 s=31
